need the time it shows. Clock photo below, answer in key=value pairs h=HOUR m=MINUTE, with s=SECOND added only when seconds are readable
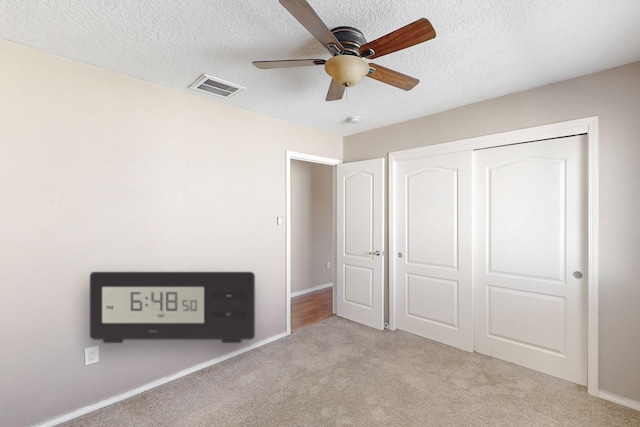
h=6 m=48 s=50
